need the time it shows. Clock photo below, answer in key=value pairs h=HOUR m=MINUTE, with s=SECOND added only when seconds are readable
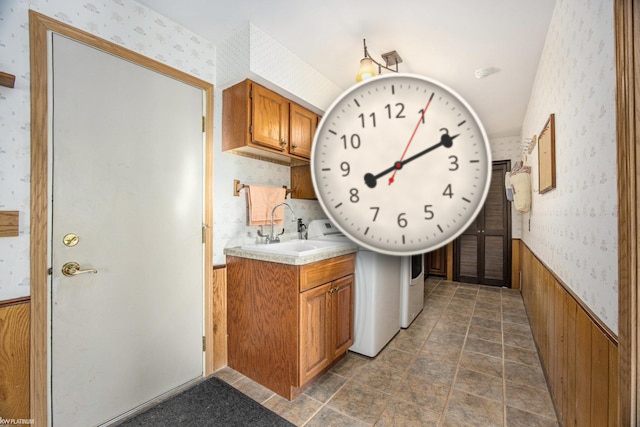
h=8 m=11 s=5
